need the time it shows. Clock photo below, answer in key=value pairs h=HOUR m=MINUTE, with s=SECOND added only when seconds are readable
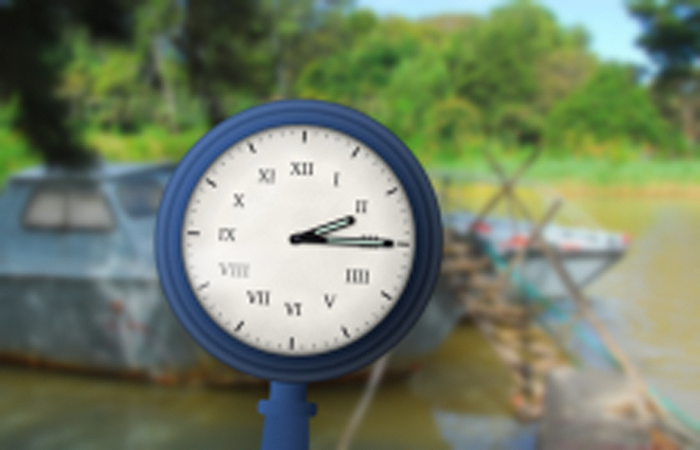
h=2 m=15
